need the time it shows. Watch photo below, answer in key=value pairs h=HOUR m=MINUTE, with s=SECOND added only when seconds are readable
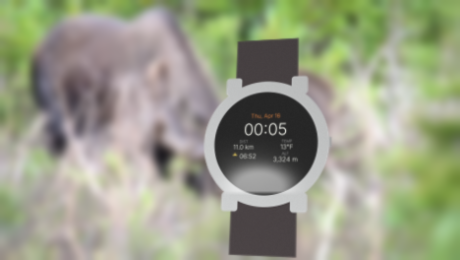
h=0 m=5
